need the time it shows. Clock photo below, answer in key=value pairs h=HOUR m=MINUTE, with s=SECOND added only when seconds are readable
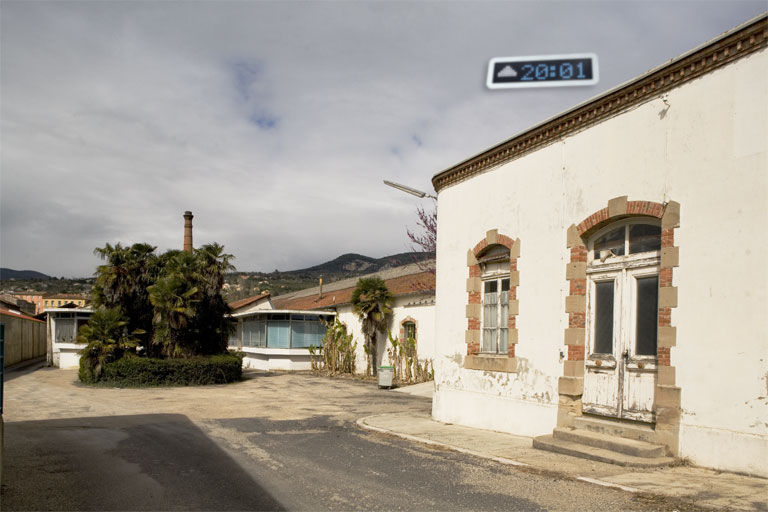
h=20 m=1
